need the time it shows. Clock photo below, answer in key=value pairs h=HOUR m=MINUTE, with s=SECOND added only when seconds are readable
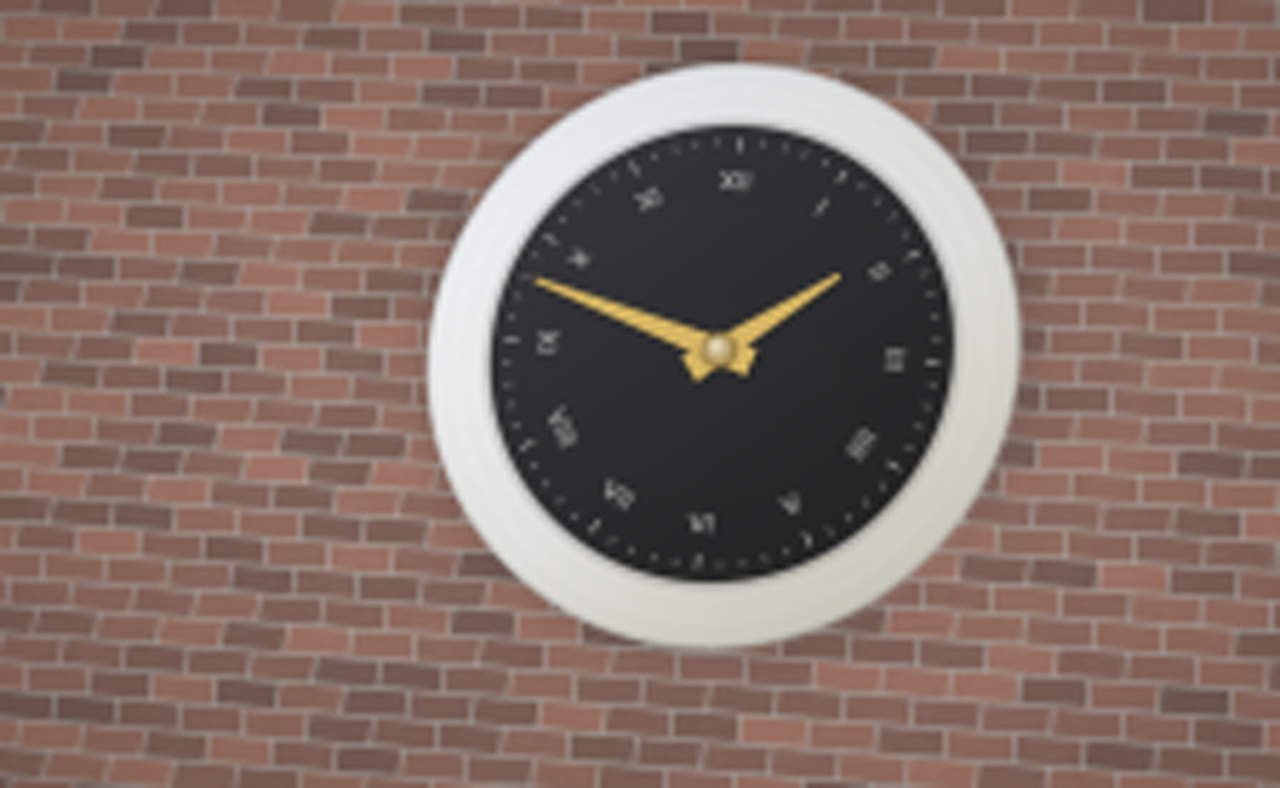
h=1 m=48
